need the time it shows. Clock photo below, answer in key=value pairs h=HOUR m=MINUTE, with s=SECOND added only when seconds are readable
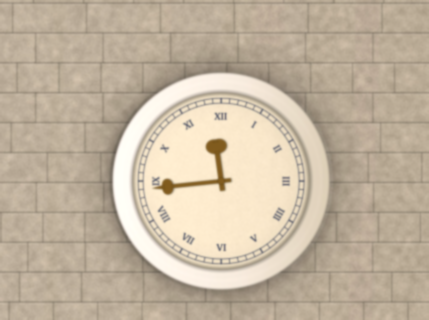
h=11 m=44
